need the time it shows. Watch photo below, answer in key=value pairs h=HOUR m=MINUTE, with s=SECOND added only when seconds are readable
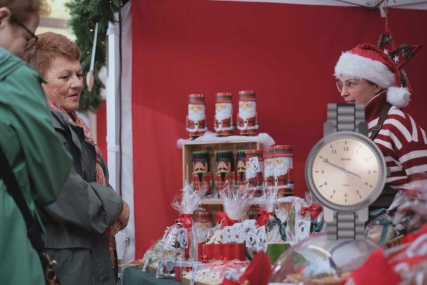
h=3 m=49
